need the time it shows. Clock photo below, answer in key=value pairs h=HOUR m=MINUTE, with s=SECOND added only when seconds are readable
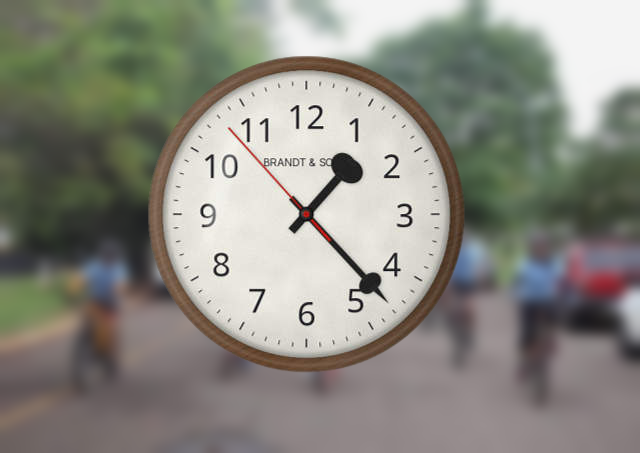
h=1 m=22 s=53
